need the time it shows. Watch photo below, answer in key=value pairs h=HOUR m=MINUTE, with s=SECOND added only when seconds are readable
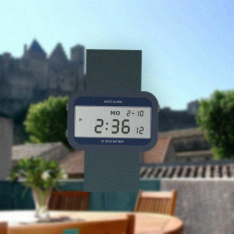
h=2 m=36 s=12
